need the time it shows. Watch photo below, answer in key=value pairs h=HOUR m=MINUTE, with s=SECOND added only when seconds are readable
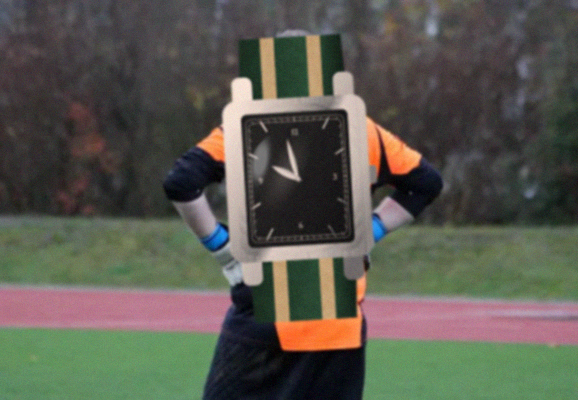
h=9 m=58
